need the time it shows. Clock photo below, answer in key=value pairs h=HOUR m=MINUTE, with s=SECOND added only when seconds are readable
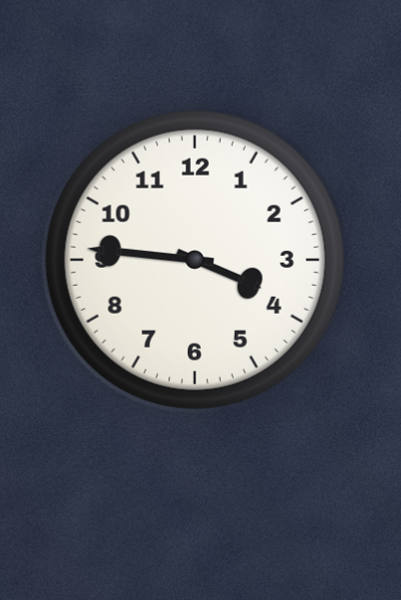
h=3 m=46
